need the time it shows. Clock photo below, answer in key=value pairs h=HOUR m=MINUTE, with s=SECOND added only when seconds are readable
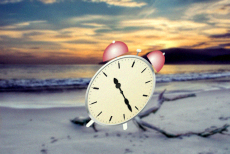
h=10 m=22
